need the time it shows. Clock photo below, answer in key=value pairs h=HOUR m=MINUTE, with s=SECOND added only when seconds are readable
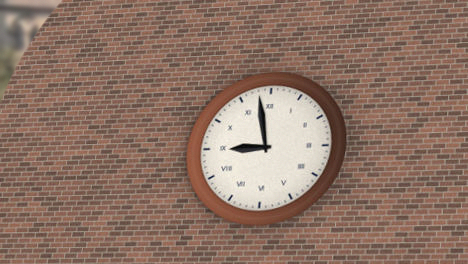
h=8 m=58
